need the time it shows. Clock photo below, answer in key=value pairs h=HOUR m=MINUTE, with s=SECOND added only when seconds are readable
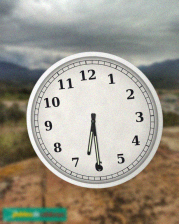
h=6 m=30
